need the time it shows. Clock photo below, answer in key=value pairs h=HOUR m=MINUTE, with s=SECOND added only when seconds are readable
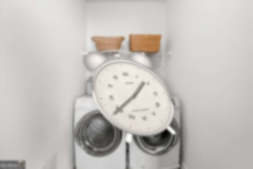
h=1 m=40
